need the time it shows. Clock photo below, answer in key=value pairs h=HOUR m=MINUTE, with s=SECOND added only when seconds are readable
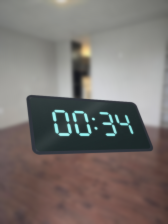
h=0 m=34
